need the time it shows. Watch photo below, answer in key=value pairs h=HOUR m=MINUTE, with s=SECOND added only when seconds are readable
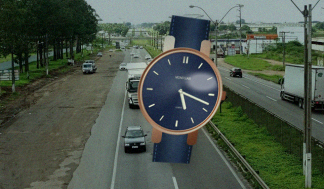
h=5 m=18
